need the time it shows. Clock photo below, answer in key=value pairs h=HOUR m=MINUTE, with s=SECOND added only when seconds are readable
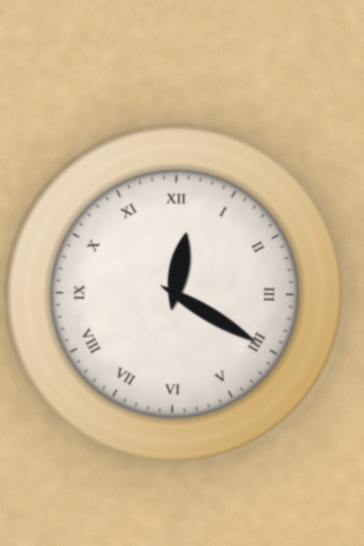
h=12 m=20
